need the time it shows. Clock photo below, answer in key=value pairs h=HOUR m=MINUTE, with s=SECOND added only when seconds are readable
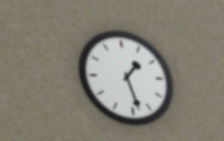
h=1 m=28
